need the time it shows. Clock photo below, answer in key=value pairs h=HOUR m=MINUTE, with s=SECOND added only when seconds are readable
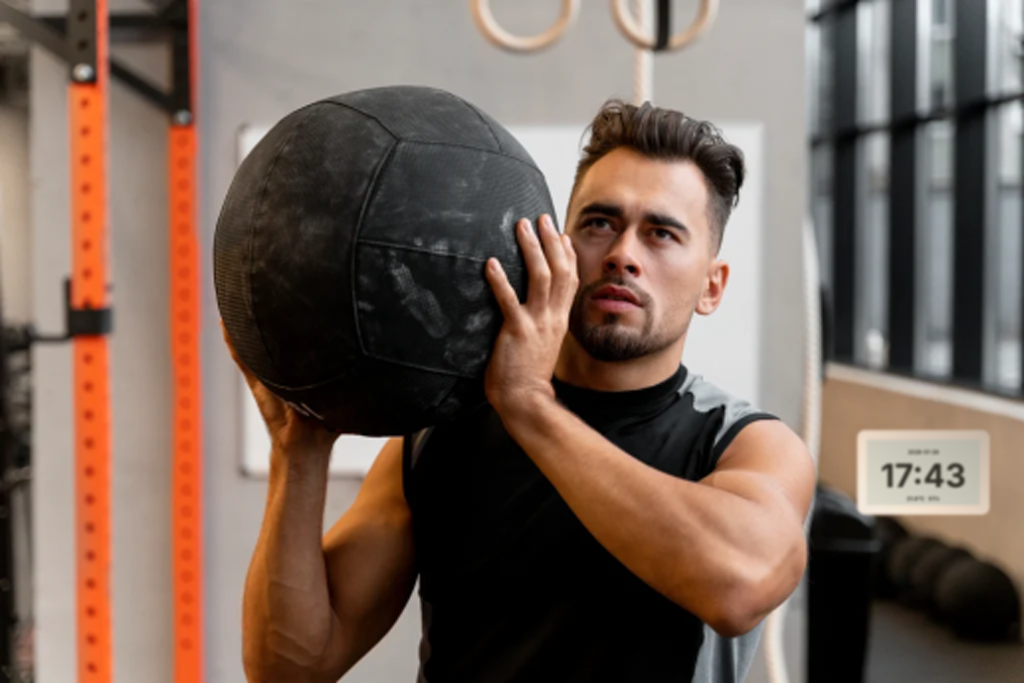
h=17 m=43
